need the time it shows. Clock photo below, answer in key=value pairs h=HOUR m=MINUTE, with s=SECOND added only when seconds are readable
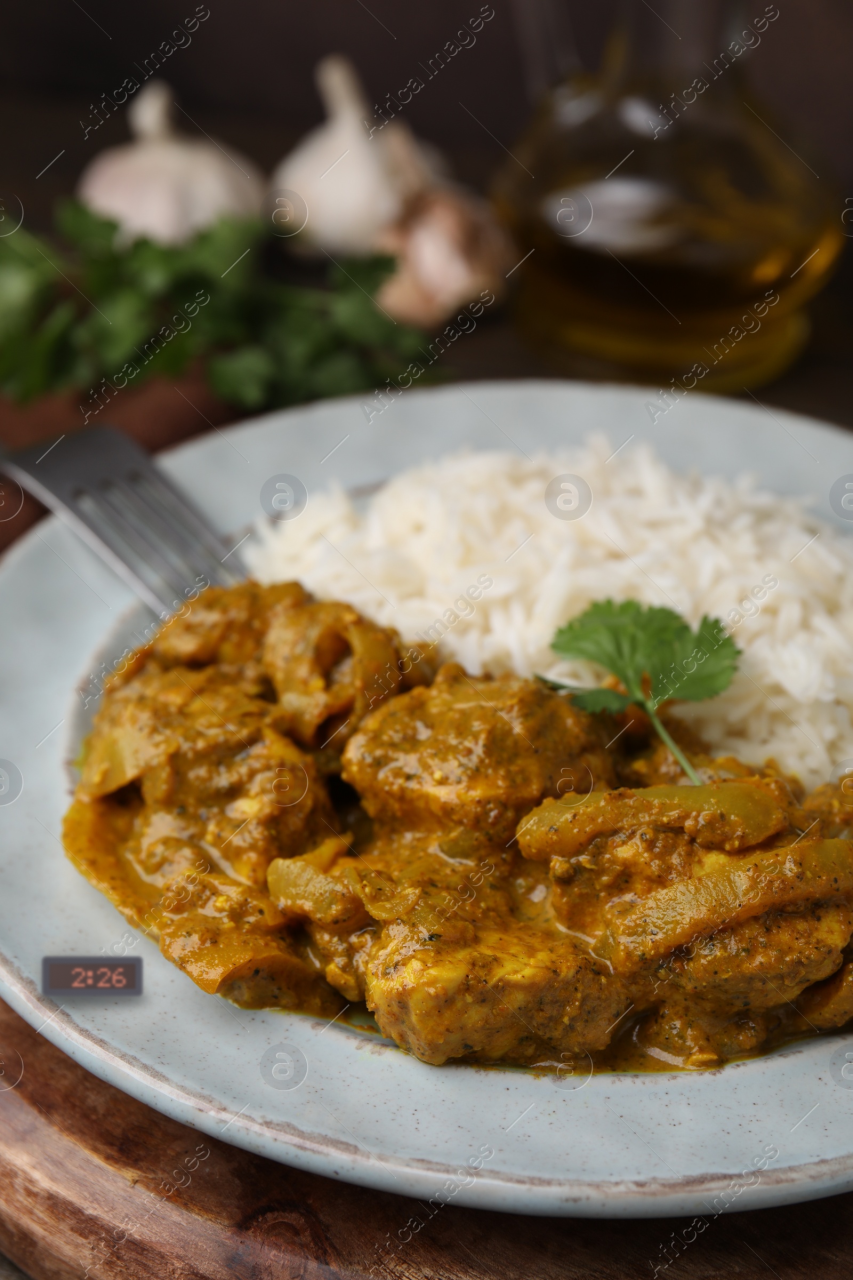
h=2 m=26
